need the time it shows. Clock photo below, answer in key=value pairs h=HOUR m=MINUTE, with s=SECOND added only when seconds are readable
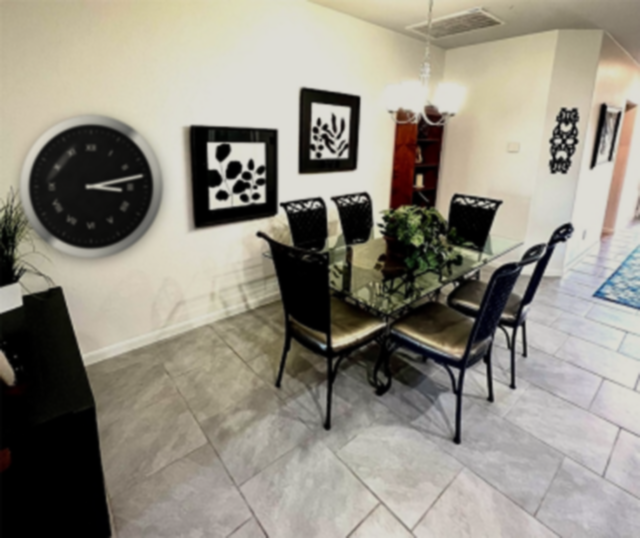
h=3 m=13
